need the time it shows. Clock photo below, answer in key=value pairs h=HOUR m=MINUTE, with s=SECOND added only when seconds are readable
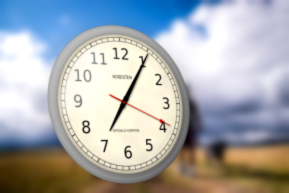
h=7 m=5 s=19
